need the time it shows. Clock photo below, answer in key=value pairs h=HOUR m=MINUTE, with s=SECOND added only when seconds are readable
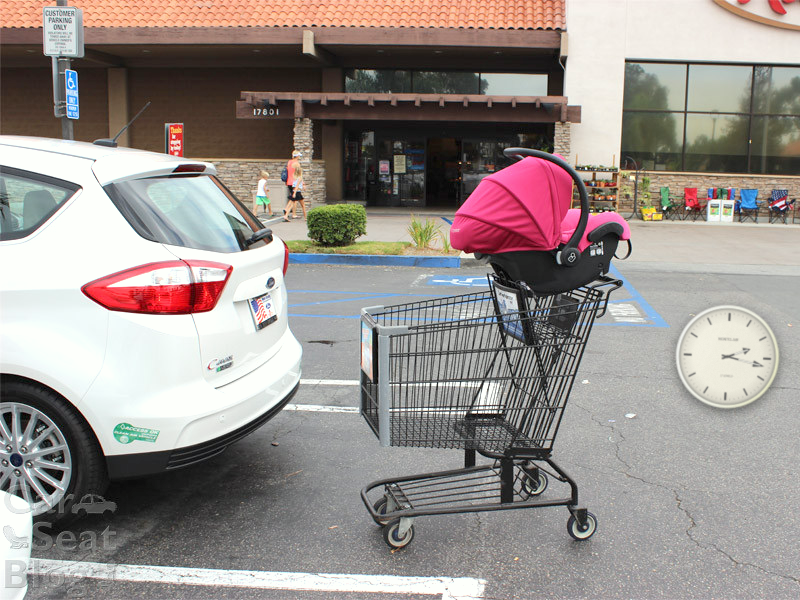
h=2 m=17
